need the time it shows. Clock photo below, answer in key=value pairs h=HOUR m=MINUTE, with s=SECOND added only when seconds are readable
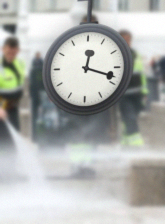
h=12 m=18
